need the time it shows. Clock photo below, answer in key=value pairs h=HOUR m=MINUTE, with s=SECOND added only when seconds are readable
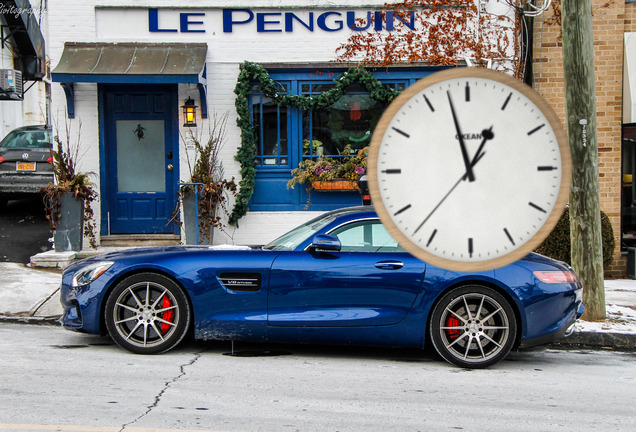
h=12 m=57 s=37
